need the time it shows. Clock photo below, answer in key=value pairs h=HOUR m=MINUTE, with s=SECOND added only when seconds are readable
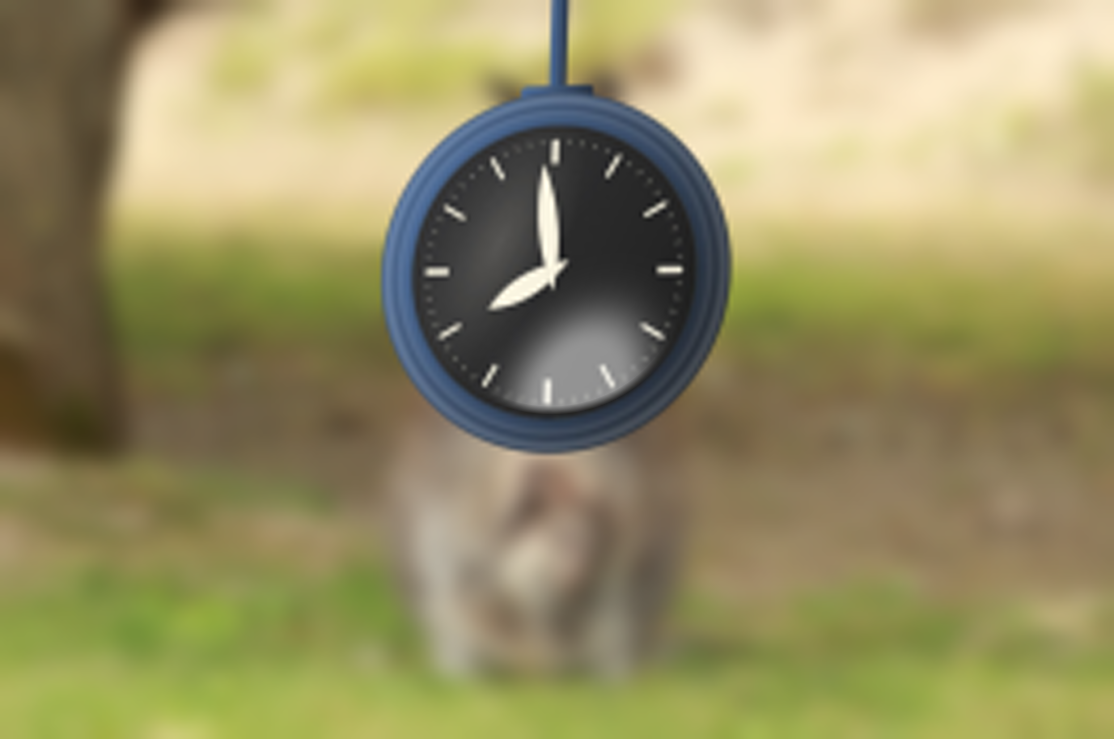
h=7 m=59
